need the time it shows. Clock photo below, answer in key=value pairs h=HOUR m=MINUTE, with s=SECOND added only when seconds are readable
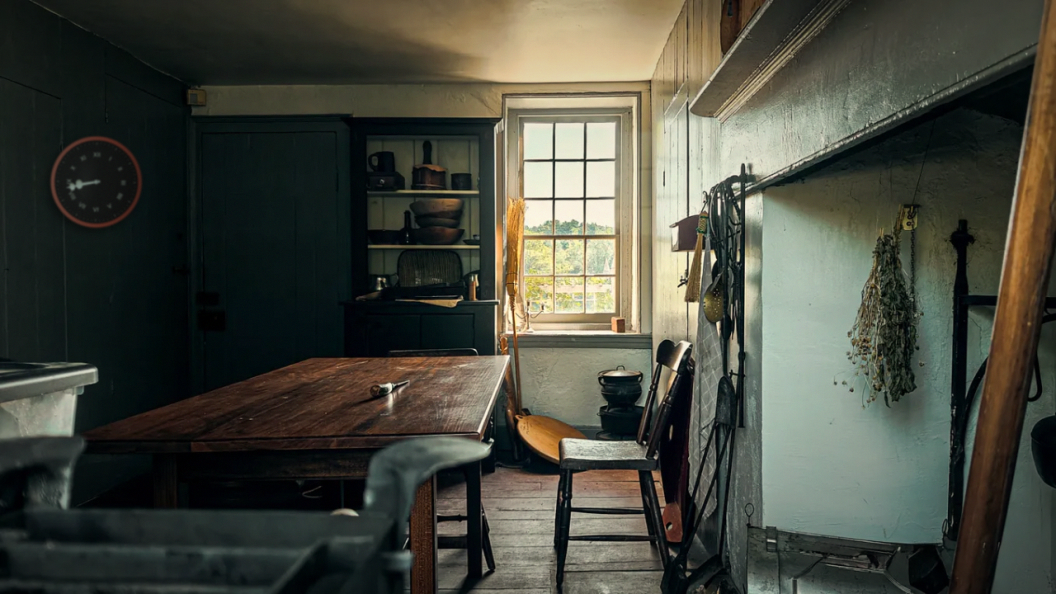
h=8 m=43
